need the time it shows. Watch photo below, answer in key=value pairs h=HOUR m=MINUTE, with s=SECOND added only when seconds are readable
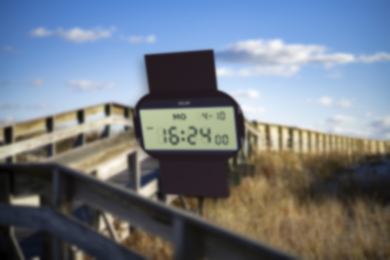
h=16 m=24
